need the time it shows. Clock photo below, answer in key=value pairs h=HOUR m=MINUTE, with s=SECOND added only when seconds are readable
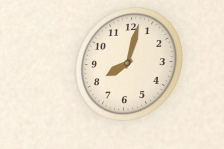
h=8 m=2
